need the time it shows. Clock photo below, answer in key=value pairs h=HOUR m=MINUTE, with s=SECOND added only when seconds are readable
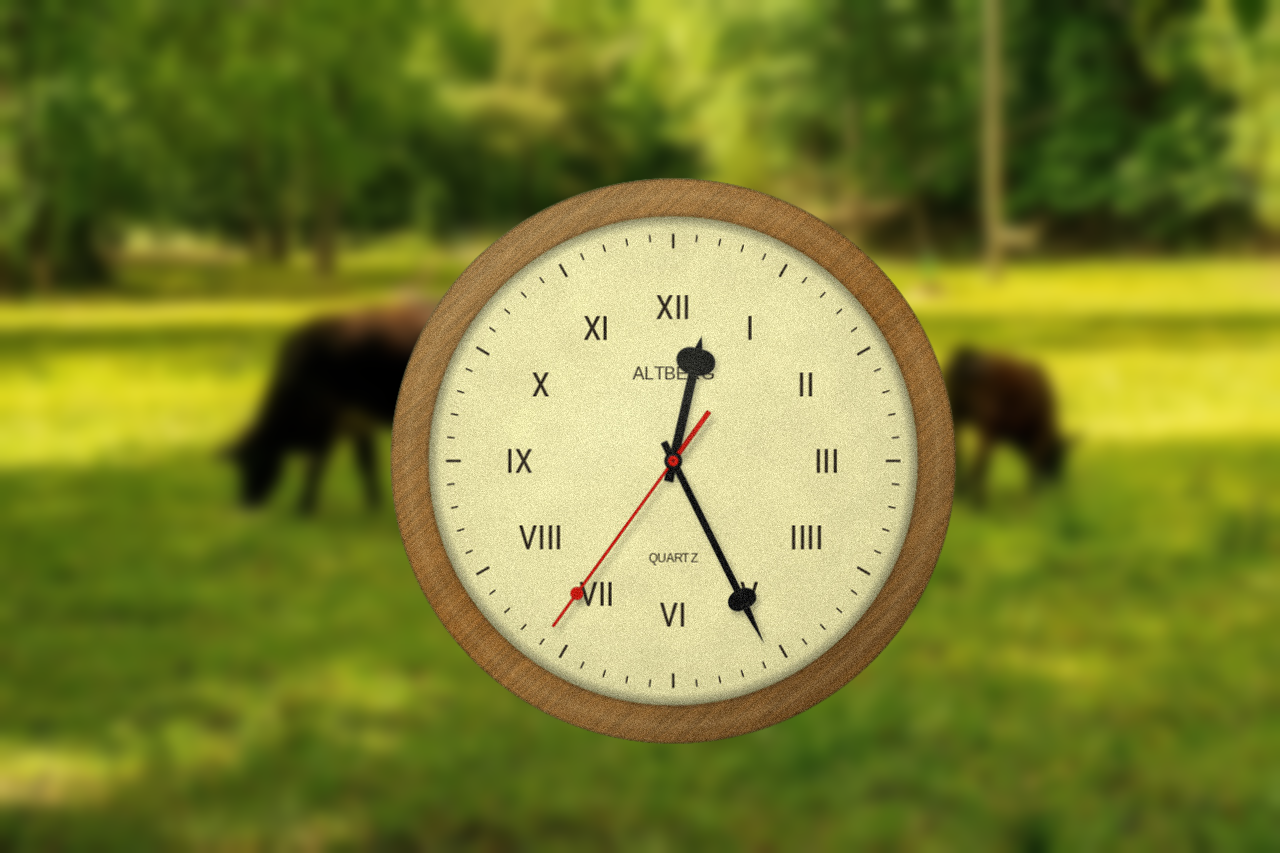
h=12 m=25 s=36
